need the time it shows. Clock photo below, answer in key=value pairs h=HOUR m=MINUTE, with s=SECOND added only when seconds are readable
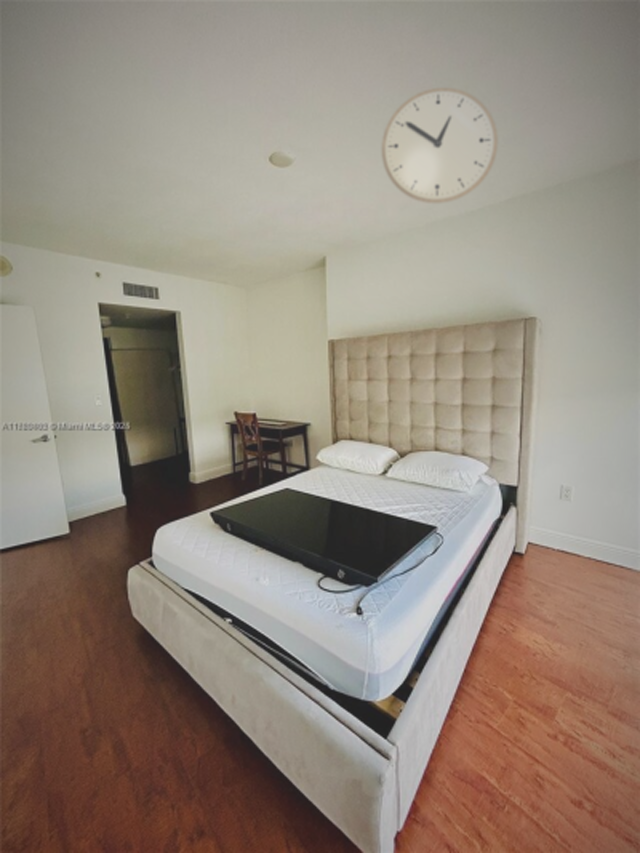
h=12 m=51
